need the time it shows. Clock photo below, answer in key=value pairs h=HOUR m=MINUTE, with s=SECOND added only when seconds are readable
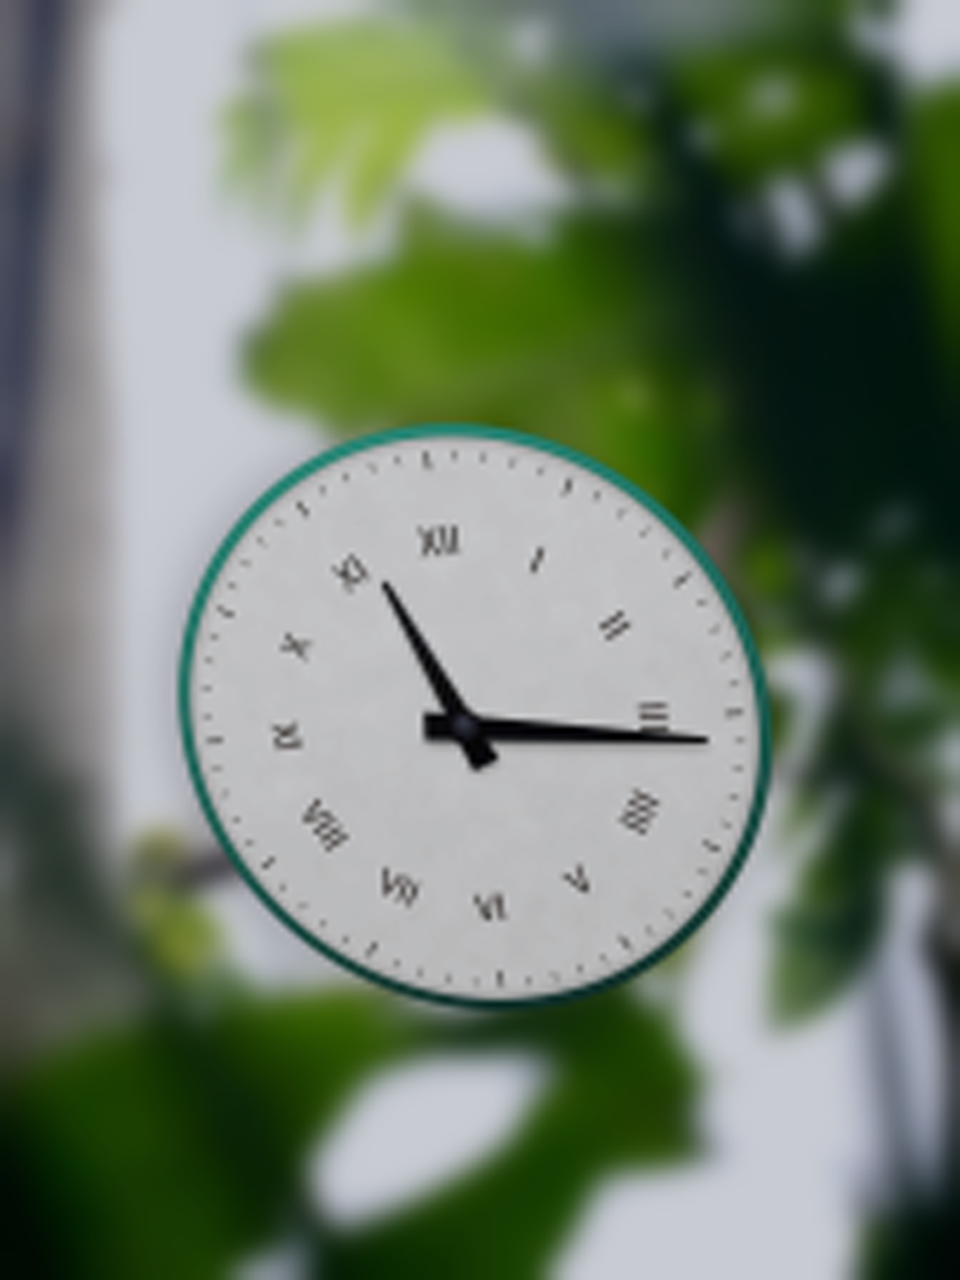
h=11 m=16
